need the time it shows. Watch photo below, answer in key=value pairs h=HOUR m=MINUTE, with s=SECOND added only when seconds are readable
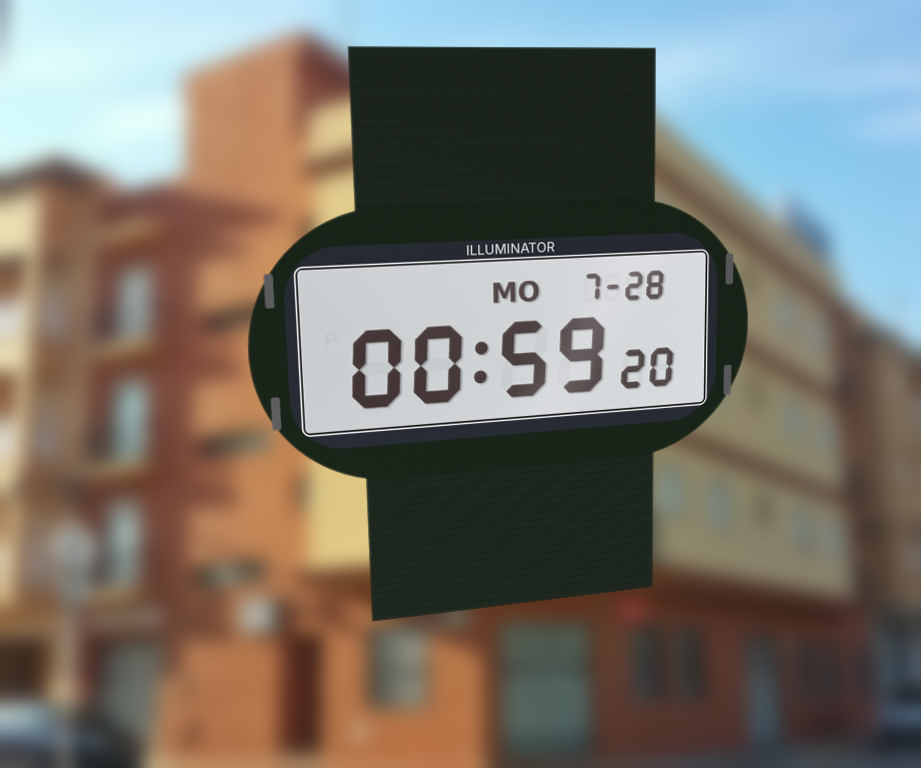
h=0 m=59 s=20
